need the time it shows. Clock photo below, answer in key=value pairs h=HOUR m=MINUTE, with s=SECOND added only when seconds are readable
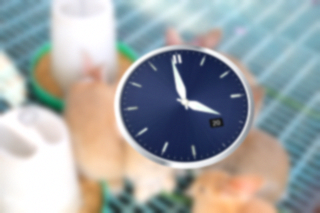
h=3 m=59
